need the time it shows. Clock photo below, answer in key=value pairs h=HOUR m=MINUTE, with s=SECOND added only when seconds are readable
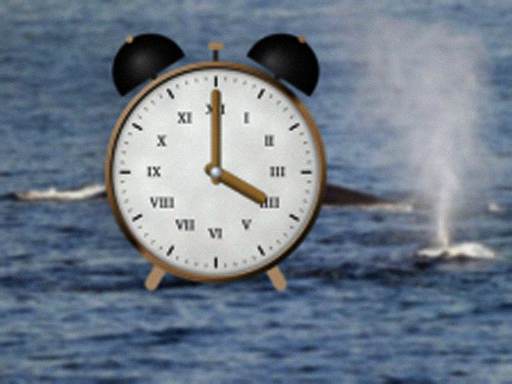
h=4 m=0
